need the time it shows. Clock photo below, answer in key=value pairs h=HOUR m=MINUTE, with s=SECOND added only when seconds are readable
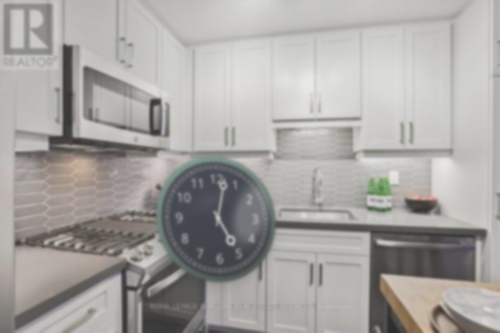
h=5 m=2
